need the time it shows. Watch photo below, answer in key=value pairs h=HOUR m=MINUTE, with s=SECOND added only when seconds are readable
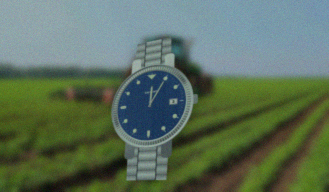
h=12 m=5
